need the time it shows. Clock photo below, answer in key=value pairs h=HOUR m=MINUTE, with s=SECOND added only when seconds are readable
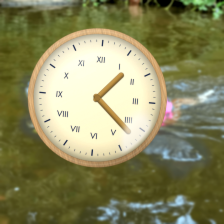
h=1 m=22
